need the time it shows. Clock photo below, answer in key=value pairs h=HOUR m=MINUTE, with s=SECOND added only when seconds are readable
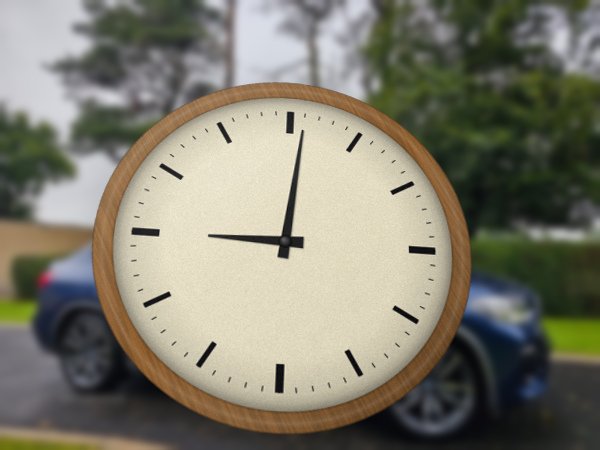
h=9 m=1
